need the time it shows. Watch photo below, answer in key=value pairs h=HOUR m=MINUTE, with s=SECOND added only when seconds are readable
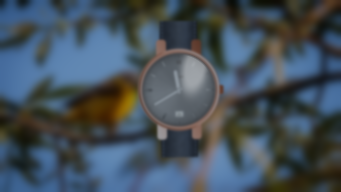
h=11 m=40
